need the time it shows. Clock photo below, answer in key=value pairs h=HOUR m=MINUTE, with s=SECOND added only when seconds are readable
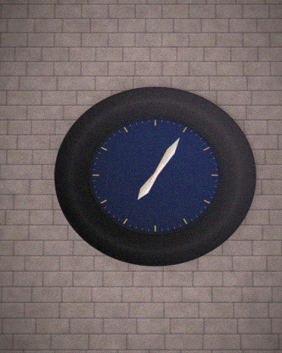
h=7 m=5
